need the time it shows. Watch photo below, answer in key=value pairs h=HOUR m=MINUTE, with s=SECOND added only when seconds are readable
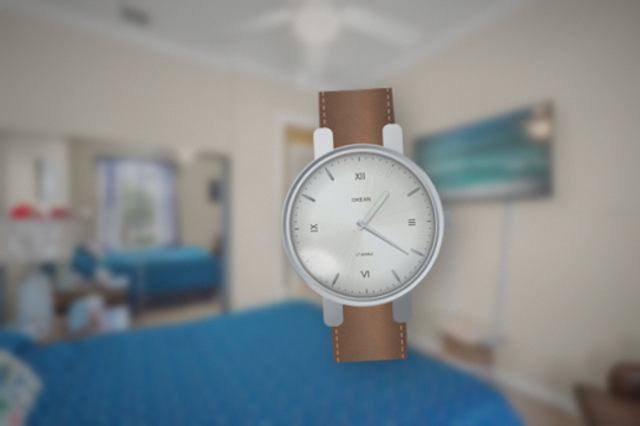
h=1 m=21
